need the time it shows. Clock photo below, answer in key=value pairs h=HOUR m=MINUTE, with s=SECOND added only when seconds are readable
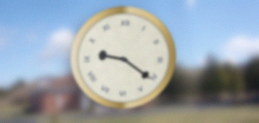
h=9 m=21
